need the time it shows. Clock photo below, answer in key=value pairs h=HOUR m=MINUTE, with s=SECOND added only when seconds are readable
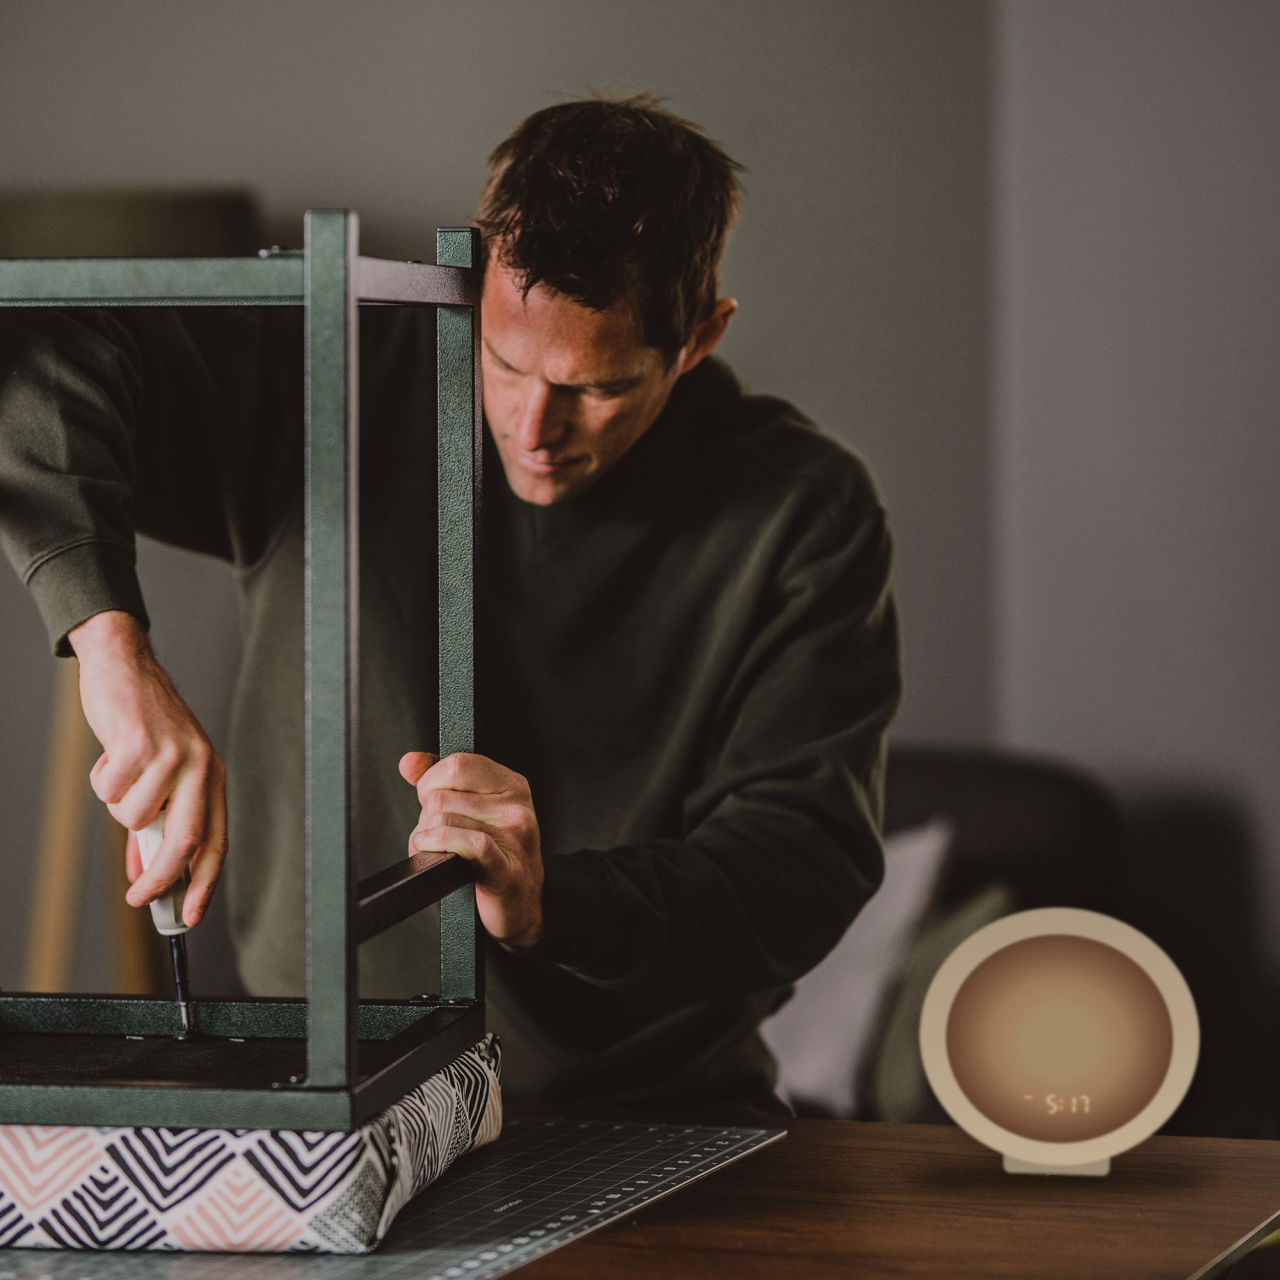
h=5 m=17
